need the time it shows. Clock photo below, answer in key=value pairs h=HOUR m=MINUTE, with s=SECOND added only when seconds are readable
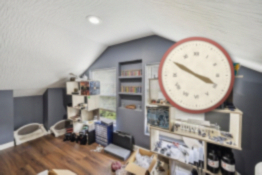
h=3 m=50
